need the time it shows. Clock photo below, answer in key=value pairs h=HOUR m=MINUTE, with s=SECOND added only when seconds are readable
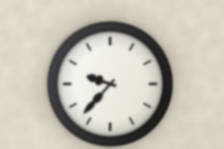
h=9 m=37
